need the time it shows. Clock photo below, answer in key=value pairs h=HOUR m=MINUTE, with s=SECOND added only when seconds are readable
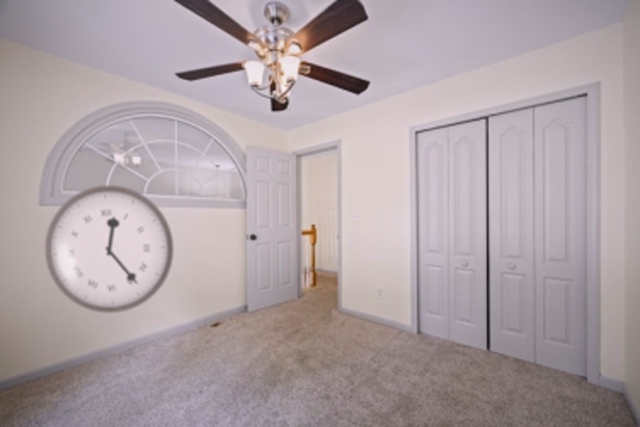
h=12 m=24
